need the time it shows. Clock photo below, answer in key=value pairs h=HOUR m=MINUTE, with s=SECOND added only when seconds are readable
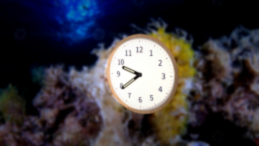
h=9 m=39
